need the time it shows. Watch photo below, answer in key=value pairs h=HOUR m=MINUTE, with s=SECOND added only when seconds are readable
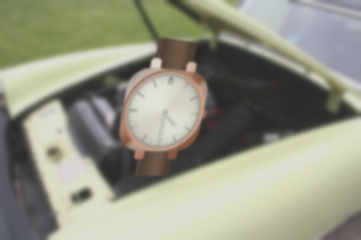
h=4 m=30
